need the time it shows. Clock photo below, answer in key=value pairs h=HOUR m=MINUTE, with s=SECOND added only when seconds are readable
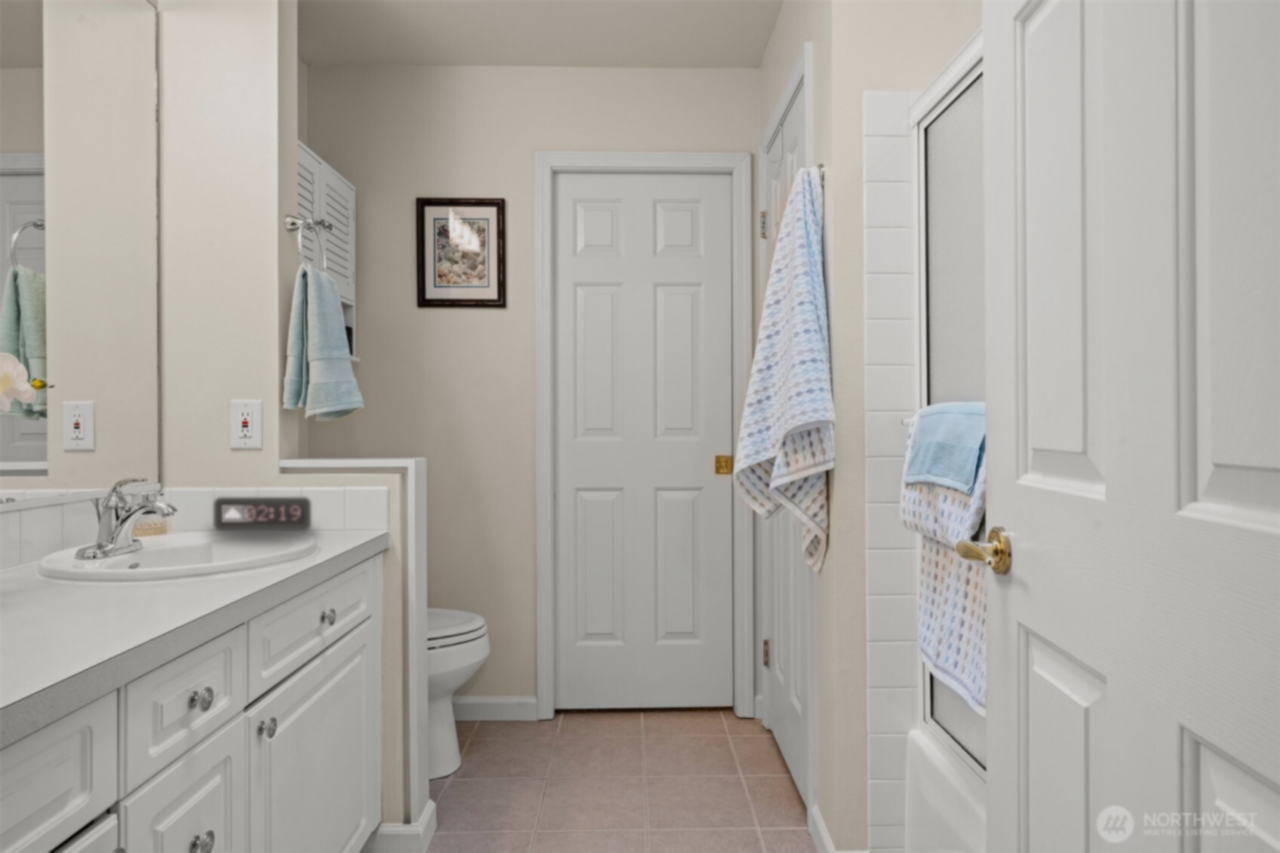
h=2 m=19
